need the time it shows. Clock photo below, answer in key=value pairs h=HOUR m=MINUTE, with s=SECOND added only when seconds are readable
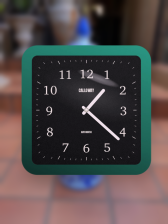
h=1 m=22
